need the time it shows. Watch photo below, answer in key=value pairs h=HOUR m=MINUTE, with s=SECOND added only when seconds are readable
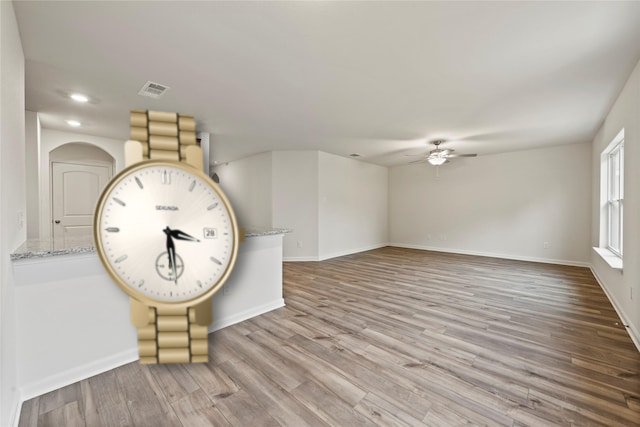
h=3 m=29
